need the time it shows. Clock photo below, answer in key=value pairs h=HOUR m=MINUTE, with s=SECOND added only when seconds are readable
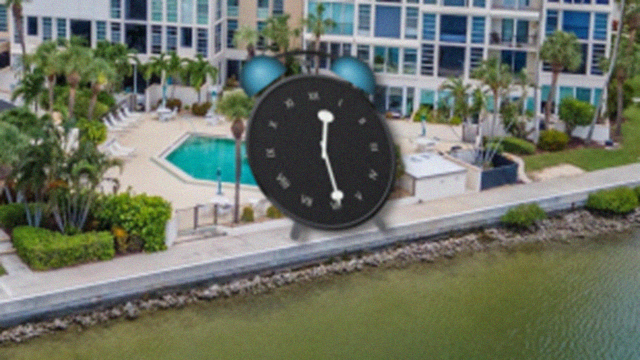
h=12 m=29
